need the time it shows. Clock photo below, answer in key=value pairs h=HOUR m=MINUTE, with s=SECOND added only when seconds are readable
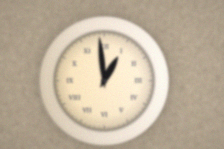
h=12 m=59
